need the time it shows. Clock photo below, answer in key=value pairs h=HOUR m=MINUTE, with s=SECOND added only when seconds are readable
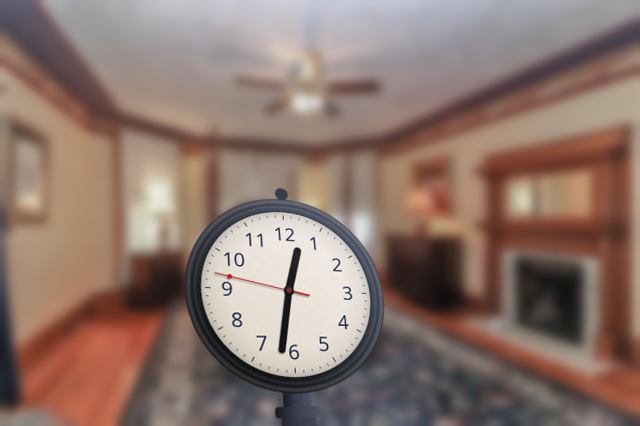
h=12 m=31 s=47
